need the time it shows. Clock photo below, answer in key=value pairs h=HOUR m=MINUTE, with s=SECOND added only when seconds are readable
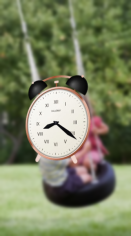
h=8 m=21
